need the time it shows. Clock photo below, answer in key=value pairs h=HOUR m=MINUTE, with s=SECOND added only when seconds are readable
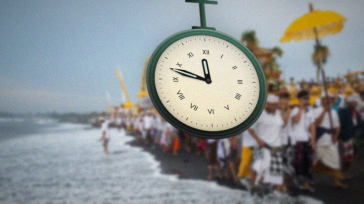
h=11 m=48
